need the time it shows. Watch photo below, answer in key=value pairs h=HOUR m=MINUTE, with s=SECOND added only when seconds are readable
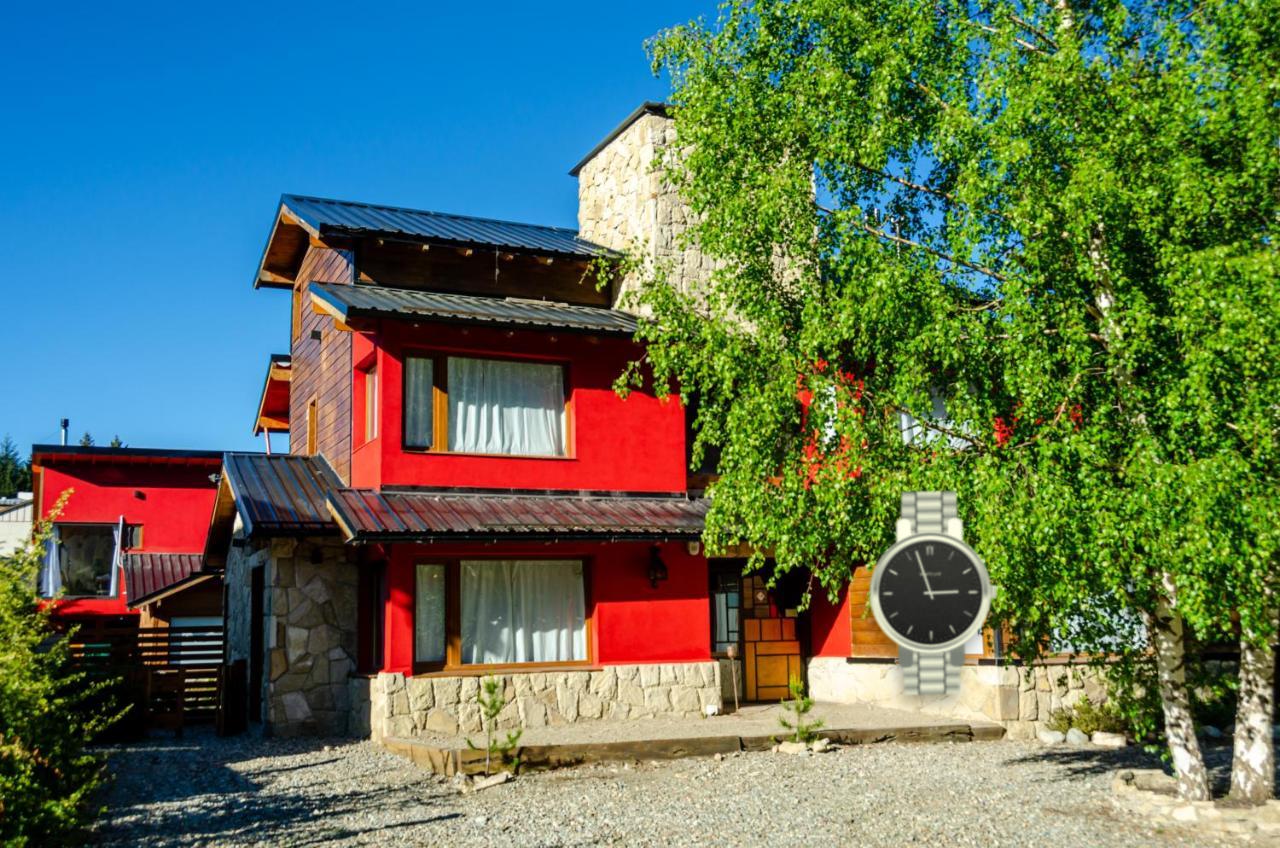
h=2 m=57
